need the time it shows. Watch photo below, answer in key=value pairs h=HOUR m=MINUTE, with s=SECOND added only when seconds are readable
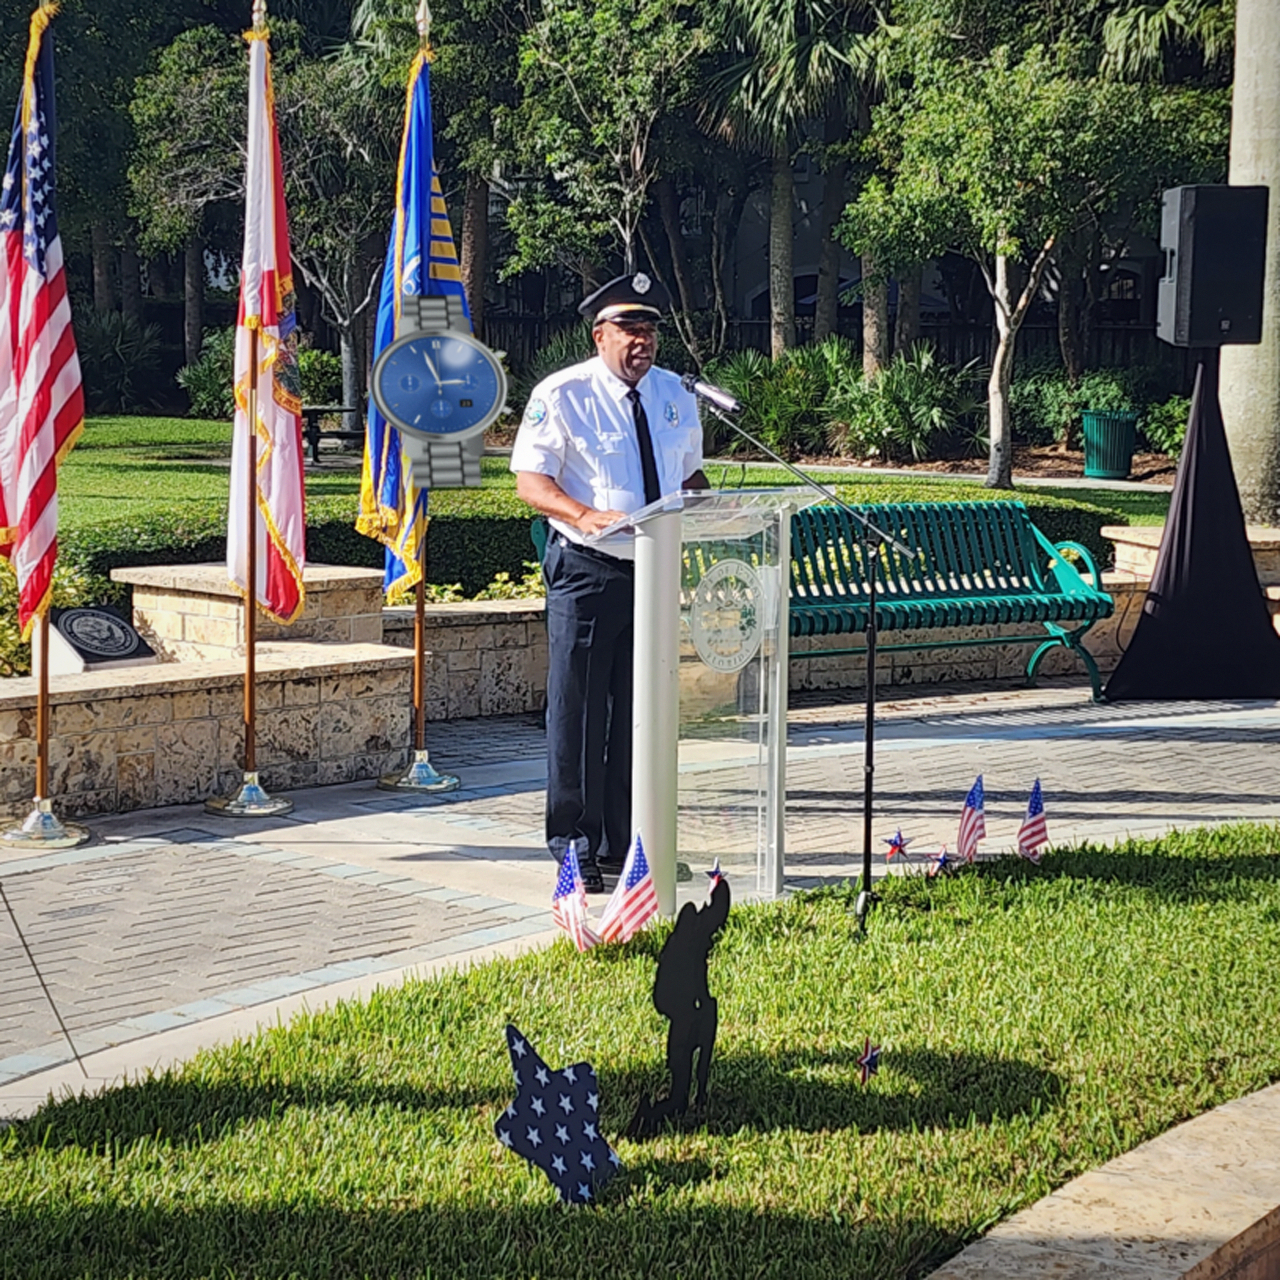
h=2 m=57
